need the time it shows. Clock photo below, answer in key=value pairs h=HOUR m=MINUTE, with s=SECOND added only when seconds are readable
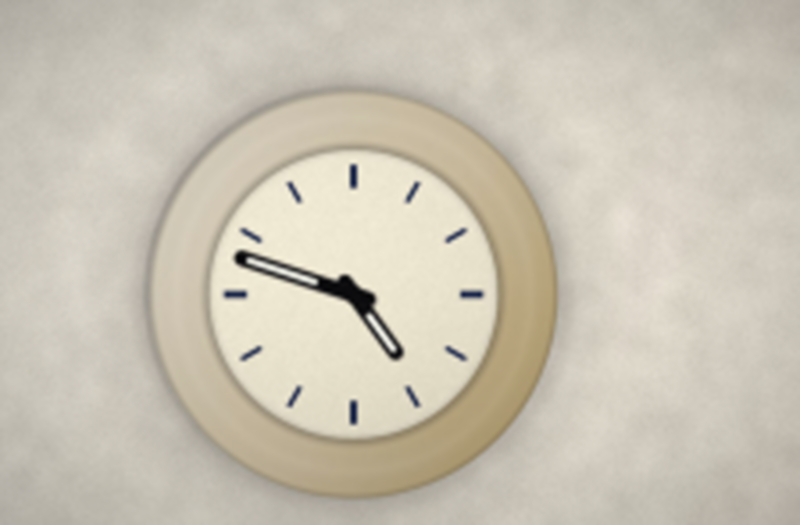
h=4 m=48
